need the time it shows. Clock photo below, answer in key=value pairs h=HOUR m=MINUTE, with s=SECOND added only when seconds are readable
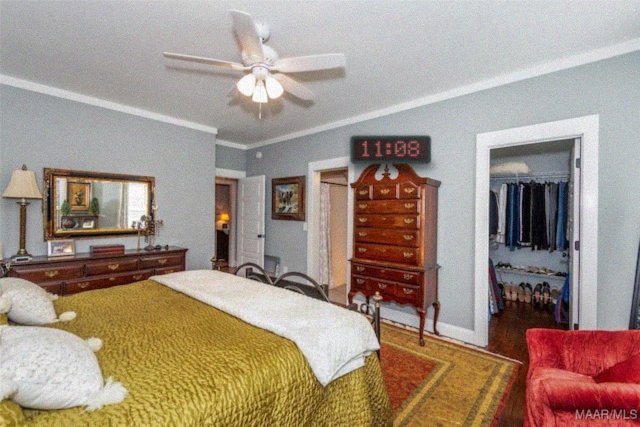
h=11 m=8
